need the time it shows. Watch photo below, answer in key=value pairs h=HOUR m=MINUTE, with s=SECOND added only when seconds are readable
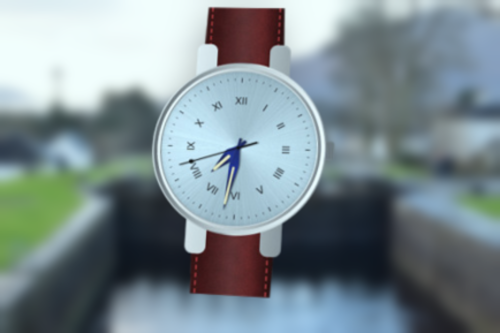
h=7 m=31 s=42
